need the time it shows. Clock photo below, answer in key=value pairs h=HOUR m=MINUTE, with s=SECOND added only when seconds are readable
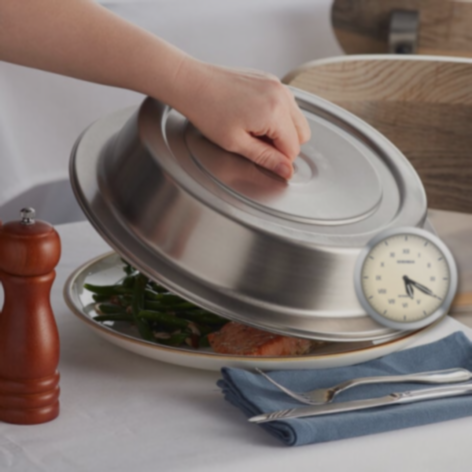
h=5 m=20
